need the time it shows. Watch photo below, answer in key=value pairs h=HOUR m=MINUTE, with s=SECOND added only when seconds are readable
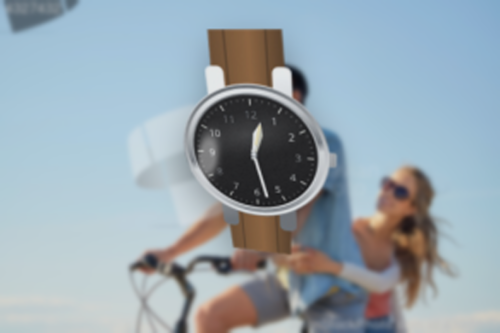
h=12 m=28
